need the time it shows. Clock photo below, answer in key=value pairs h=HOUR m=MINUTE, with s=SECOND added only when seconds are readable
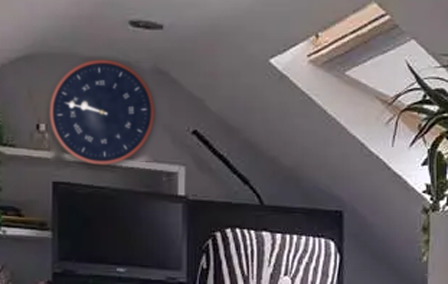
h=9 m=48
